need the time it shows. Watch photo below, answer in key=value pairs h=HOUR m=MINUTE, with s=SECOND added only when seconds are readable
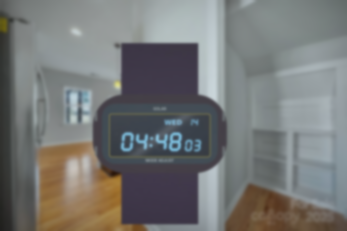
h=4 m=48 s=3
